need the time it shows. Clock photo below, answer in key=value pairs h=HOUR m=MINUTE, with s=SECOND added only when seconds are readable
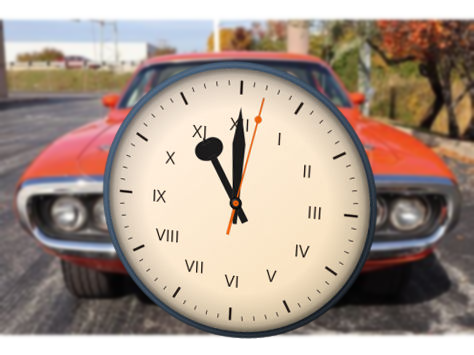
h=11 m=0 s=2
